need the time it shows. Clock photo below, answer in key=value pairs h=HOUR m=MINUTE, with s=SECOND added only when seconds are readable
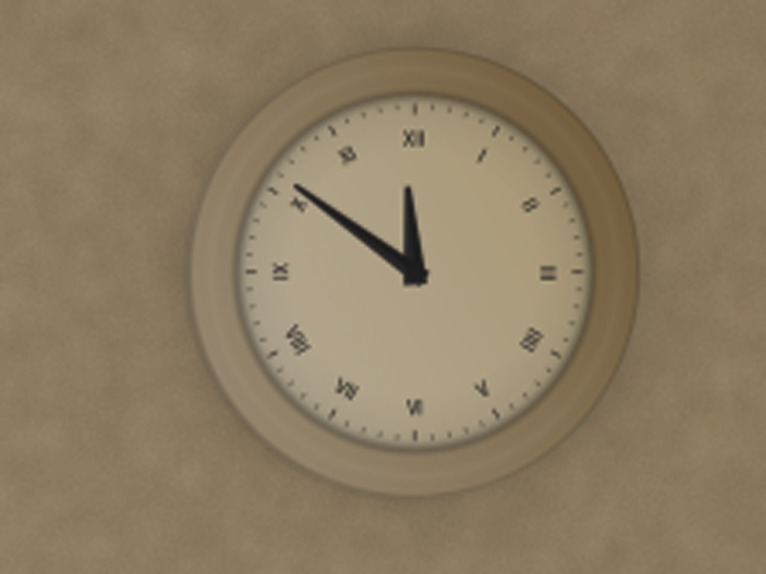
h=11 m=51
